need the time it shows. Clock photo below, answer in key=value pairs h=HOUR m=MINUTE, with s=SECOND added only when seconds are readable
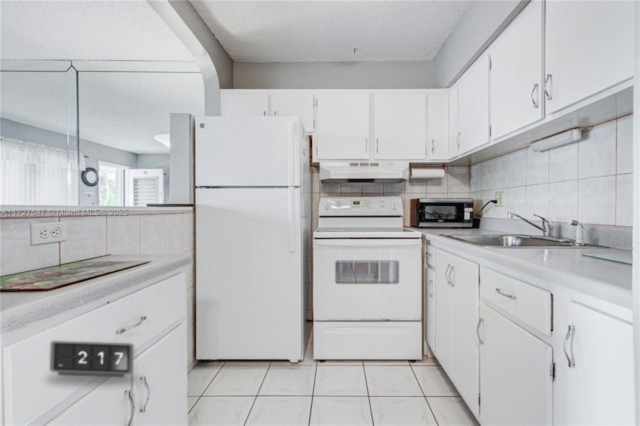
h=2 m=17
